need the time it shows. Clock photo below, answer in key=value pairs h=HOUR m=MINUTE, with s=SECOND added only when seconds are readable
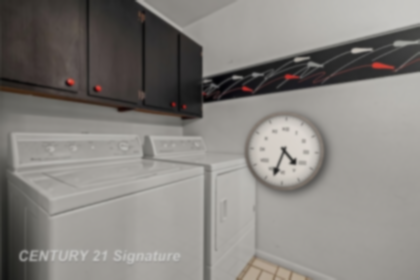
h=4 m=33
